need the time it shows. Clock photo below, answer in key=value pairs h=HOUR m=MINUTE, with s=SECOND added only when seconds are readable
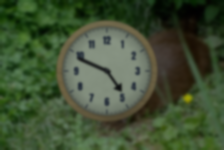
h=4 m=49
